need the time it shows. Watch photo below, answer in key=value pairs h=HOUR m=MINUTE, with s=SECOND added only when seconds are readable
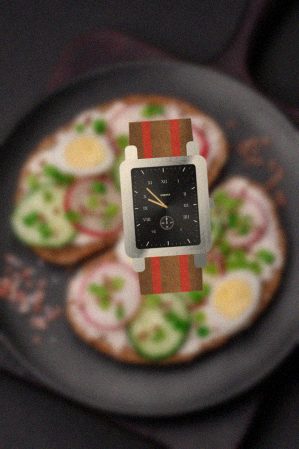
h=9 m=53
